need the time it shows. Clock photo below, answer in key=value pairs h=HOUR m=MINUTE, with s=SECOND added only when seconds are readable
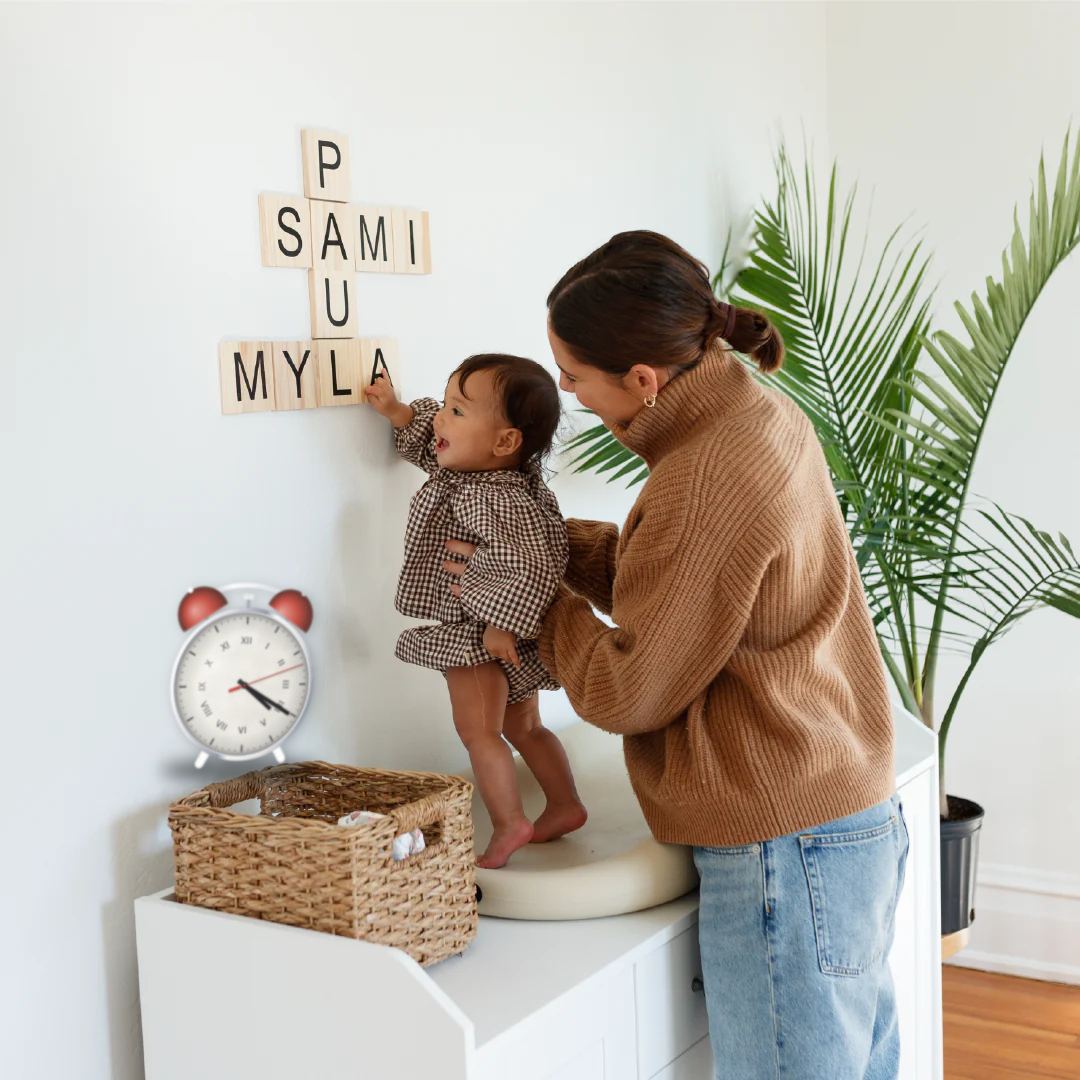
h=4 m=20 s=12
